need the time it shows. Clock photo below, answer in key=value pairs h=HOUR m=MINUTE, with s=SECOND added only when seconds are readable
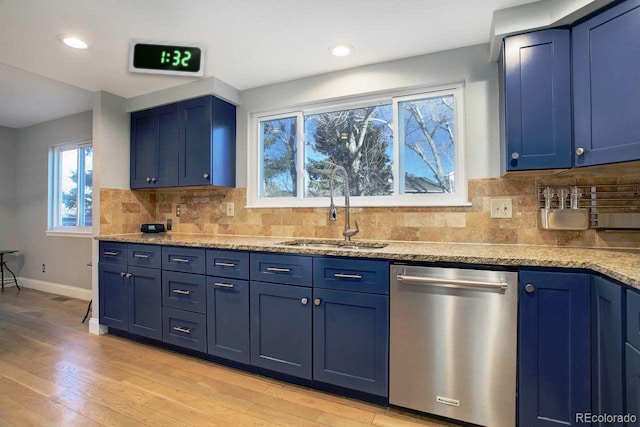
h=1 m=32
